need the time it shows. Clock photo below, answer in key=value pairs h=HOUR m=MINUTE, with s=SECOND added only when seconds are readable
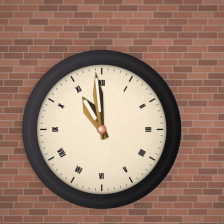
h=10 m=59
